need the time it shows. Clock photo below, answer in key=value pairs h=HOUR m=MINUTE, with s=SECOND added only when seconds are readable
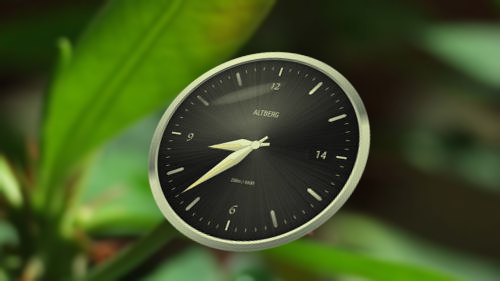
h=8 m=37
